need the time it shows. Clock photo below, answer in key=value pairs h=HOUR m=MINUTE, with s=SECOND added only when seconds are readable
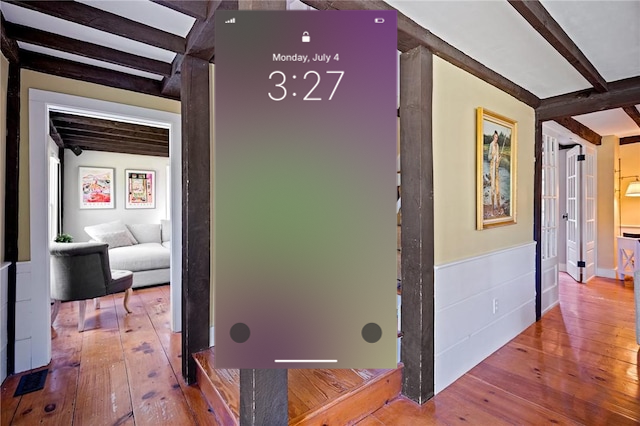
h=3 m=27
